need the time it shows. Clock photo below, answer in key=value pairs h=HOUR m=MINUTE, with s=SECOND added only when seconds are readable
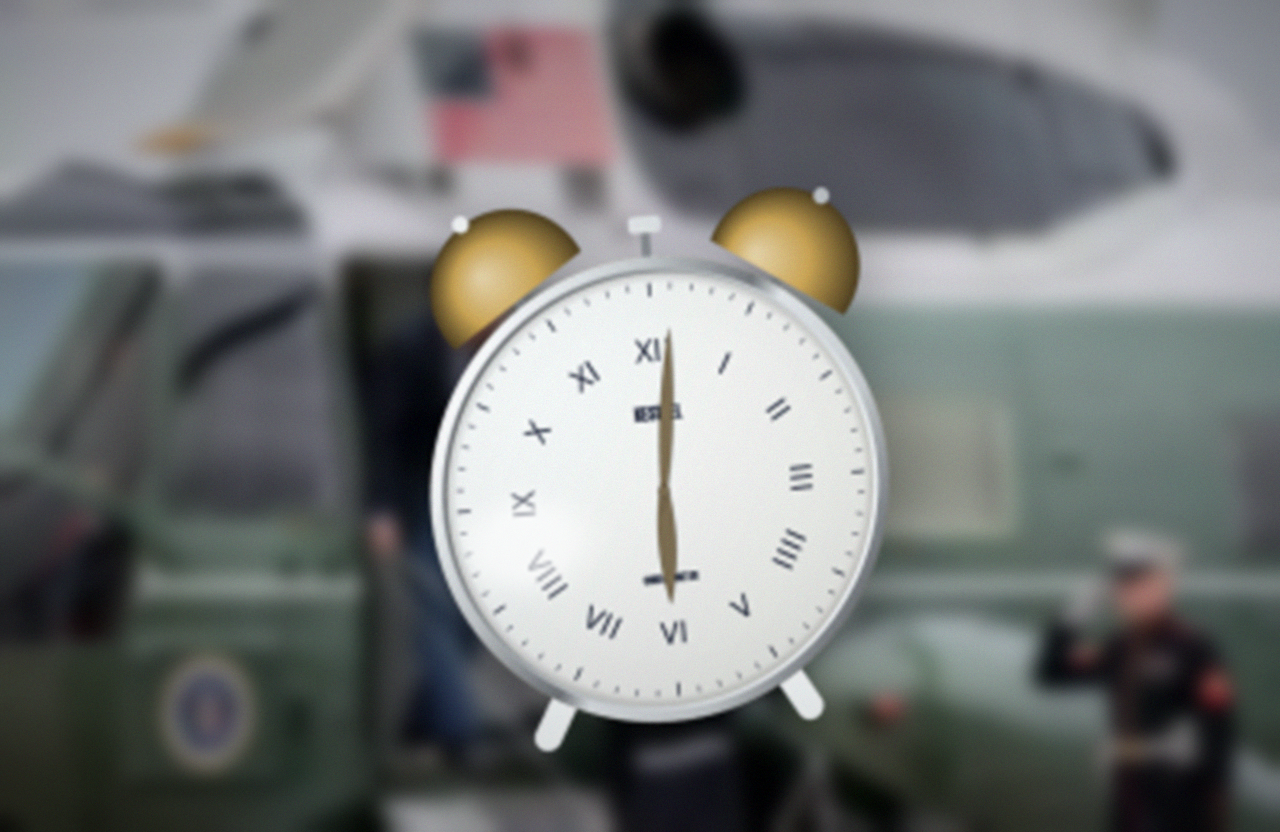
h=6 m=1
